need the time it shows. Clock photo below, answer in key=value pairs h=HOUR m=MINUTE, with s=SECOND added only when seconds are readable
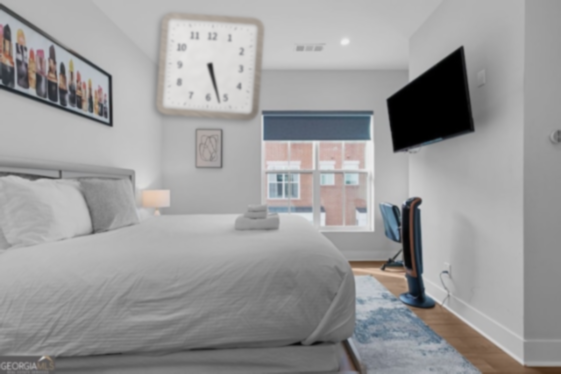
h=5 m=27
